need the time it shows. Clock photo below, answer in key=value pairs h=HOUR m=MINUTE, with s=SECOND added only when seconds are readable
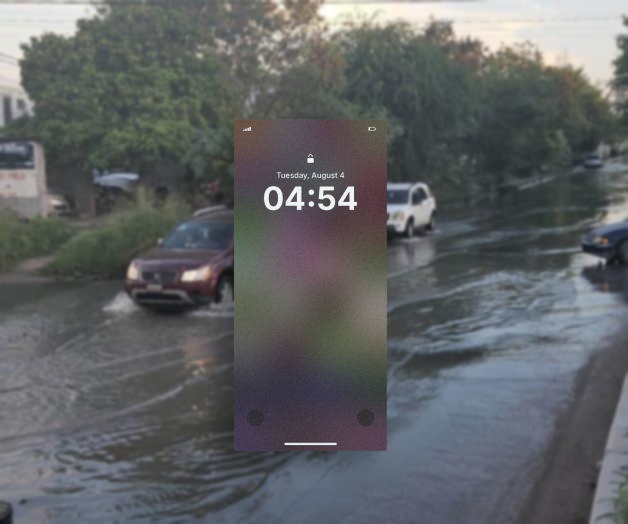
h=4 m=54
